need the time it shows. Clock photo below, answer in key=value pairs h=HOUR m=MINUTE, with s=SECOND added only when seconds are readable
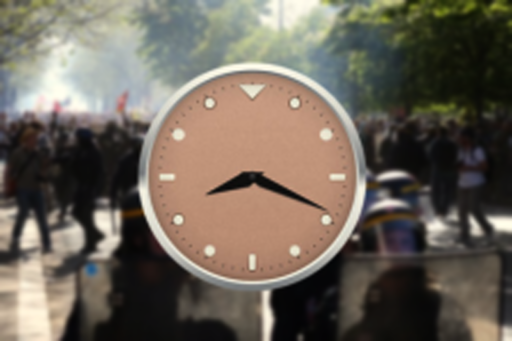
h=8 m=19
